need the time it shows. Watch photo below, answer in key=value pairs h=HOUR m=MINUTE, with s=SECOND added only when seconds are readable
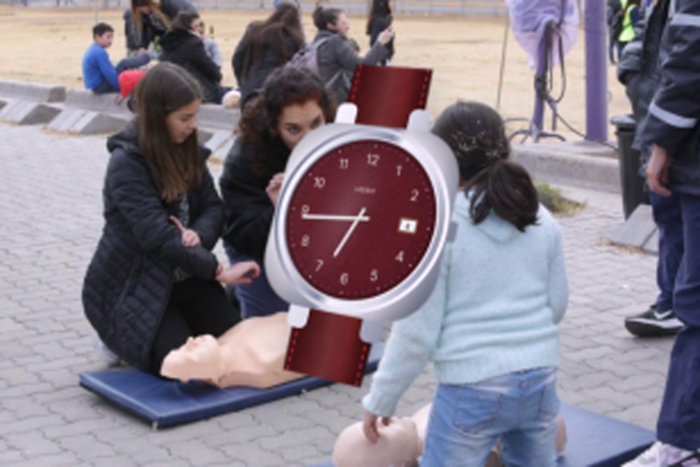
h=6 m=44
